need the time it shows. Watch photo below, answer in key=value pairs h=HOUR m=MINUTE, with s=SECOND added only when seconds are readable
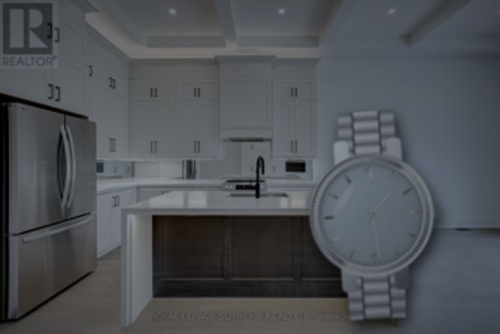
h=1 m=29
